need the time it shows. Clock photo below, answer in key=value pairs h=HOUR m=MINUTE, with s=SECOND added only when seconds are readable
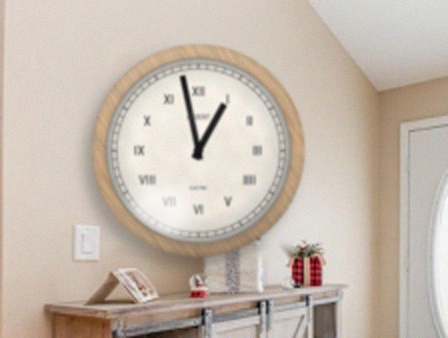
h=12 m=58
